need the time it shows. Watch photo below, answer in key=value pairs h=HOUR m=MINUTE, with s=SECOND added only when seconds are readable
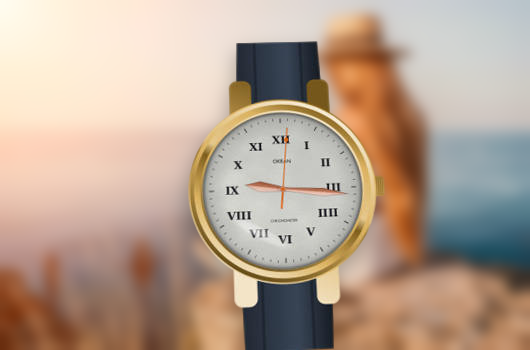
h=9 m=16 s=1
